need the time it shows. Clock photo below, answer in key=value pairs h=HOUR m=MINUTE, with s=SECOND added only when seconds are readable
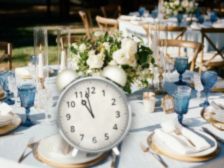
h=10 m=58
